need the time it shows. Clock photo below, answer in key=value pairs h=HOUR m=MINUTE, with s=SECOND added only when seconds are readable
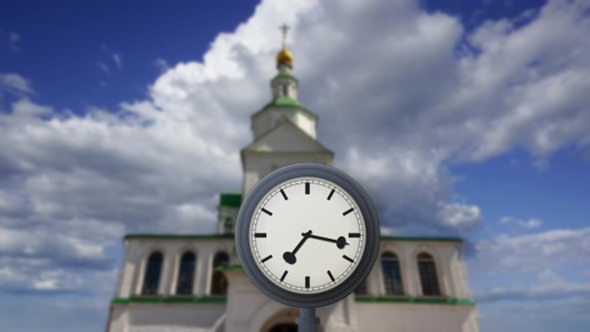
h=7 m=17
